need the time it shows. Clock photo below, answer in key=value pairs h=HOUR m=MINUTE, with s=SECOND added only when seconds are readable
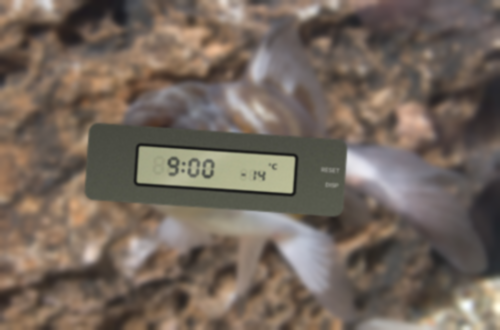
h=9 m=0
